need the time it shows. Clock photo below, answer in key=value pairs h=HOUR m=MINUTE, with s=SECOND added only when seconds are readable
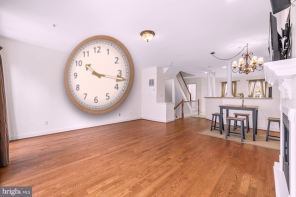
h=10 m=17
